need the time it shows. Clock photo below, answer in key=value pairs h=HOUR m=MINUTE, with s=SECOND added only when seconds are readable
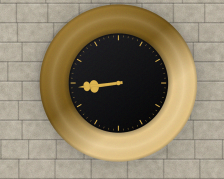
h=8 m=44
